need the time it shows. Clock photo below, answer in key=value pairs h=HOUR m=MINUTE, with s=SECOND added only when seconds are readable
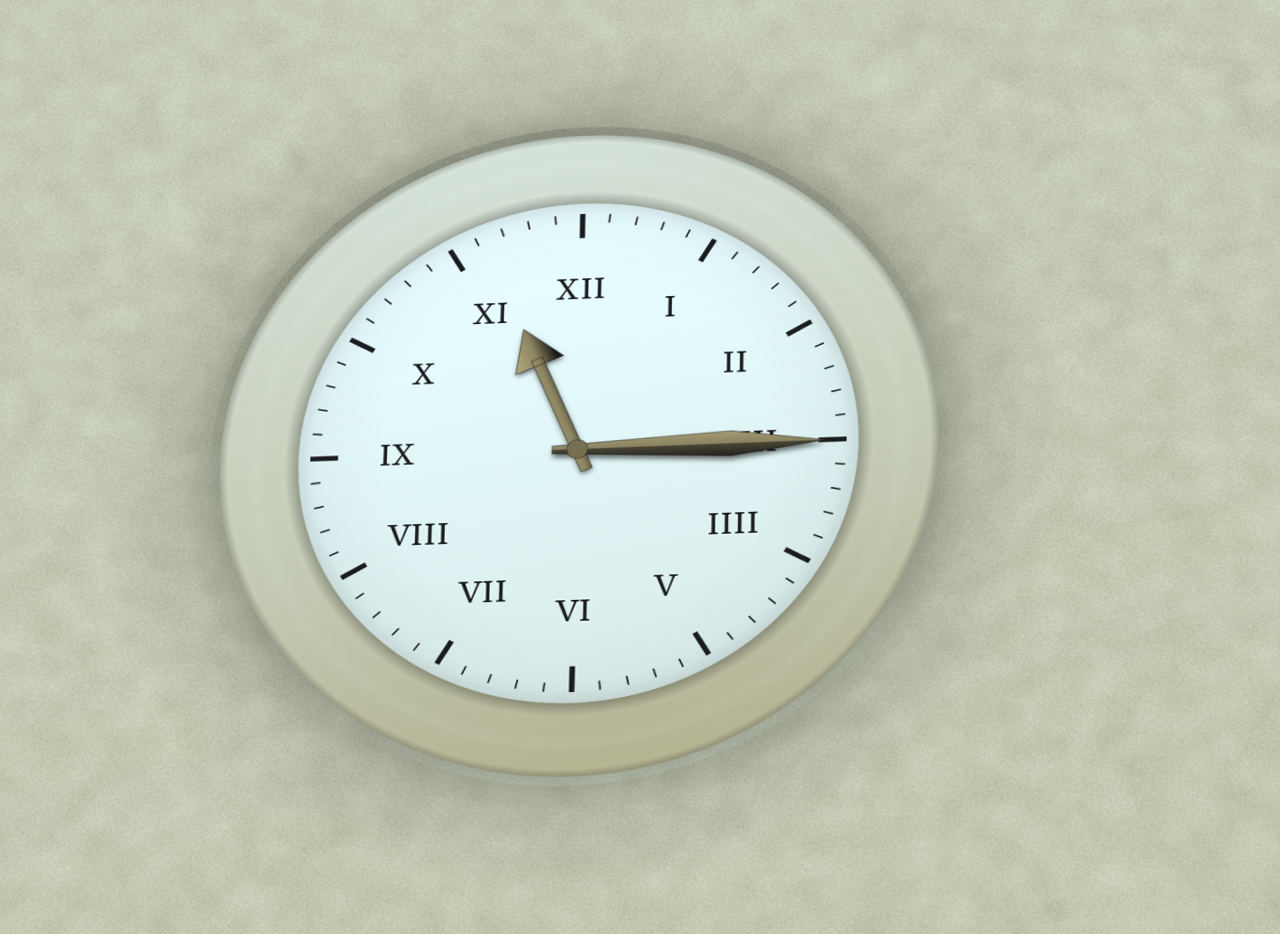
h=11 m=15
